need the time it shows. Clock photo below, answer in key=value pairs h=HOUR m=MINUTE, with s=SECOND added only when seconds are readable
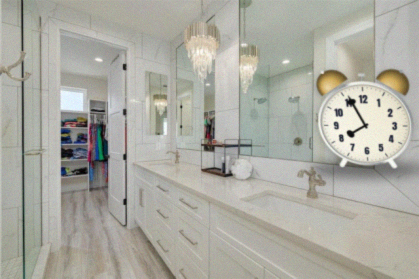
h=7 m=56
